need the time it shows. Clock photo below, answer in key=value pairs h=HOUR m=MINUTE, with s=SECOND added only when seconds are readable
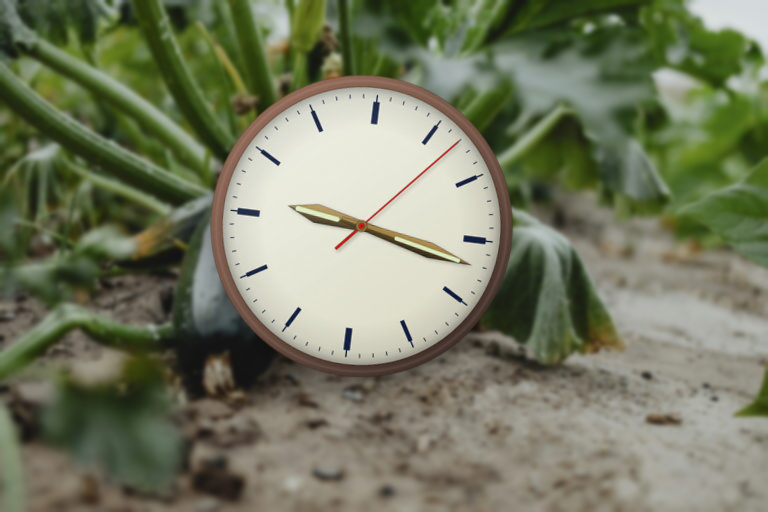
h=9 m=17 s=7
